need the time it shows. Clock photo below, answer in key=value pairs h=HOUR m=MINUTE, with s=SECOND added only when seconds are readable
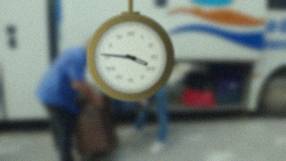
h=3 m=46
